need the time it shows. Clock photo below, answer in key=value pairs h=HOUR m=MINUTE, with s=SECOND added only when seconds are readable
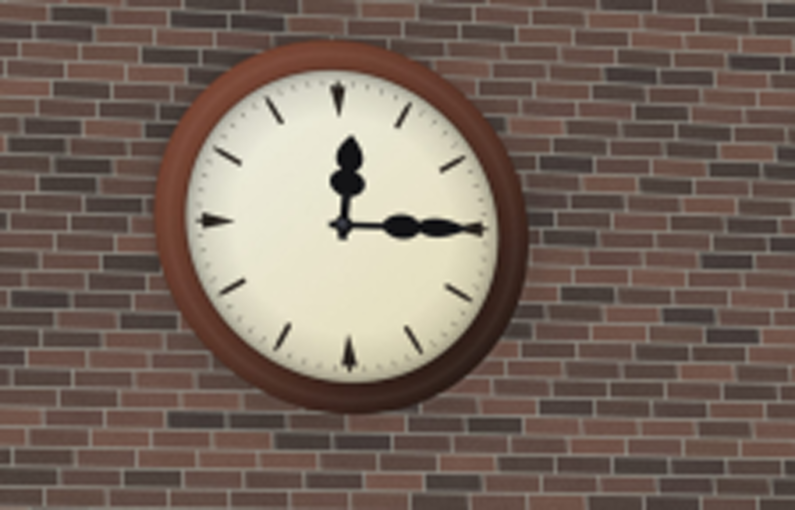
h=12 m=15
